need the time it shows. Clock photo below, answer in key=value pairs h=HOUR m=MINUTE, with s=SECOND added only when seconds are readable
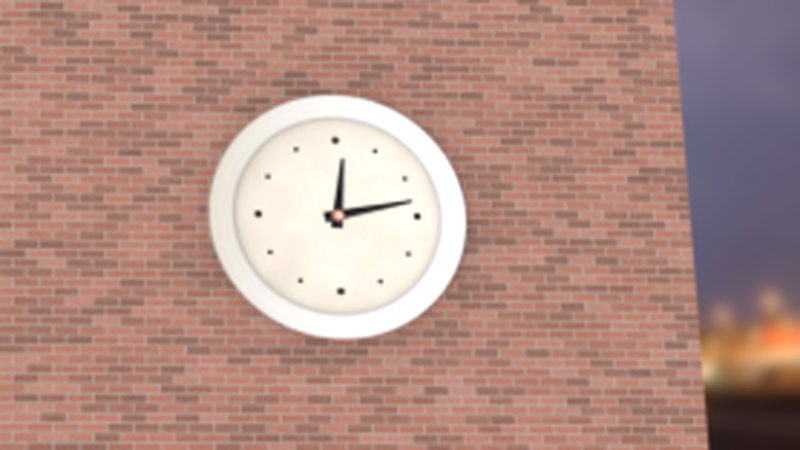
h=12 m=13
